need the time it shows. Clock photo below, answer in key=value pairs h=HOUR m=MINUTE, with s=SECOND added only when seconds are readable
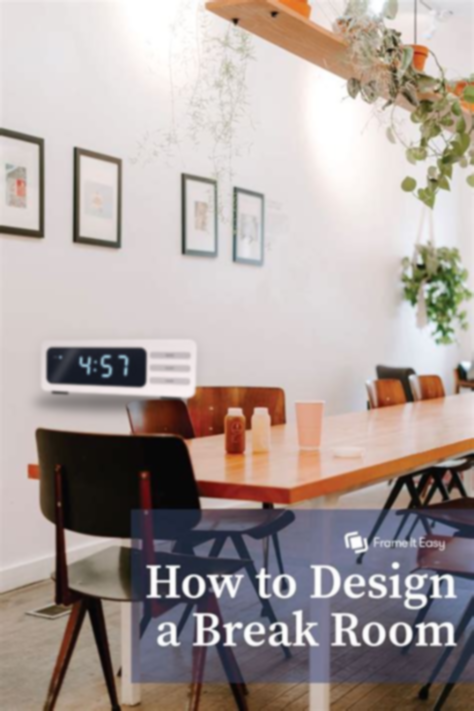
h=4 m=57
